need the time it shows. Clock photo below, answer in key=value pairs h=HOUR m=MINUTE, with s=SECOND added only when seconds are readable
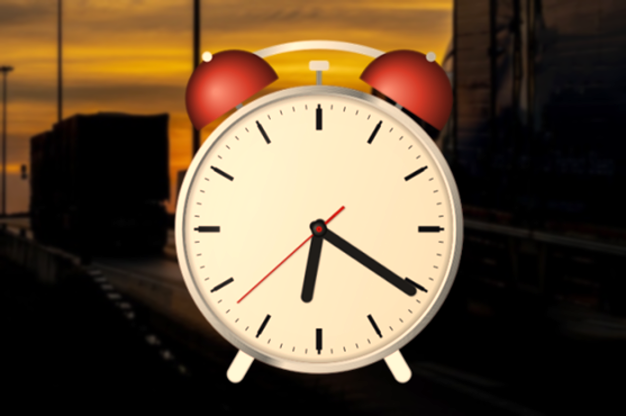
h=6 m=20 s=38
